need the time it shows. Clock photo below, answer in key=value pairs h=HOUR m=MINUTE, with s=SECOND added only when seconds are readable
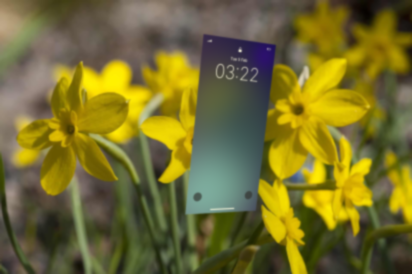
h=3 m=22
